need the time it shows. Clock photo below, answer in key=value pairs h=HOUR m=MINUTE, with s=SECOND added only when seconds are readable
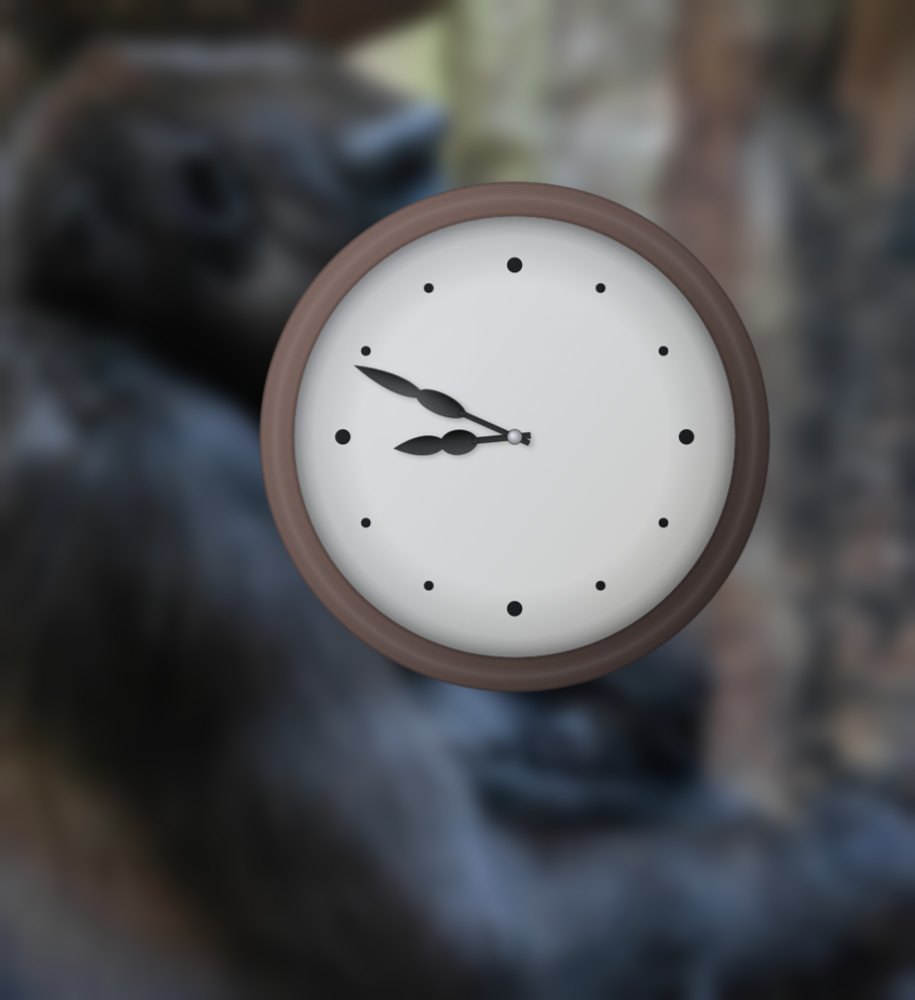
h=8 m=49
